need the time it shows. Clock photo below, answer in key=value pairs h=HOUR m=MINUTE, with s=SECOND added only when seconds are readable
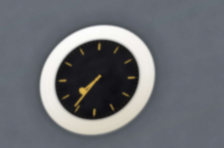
h=7 m=36
